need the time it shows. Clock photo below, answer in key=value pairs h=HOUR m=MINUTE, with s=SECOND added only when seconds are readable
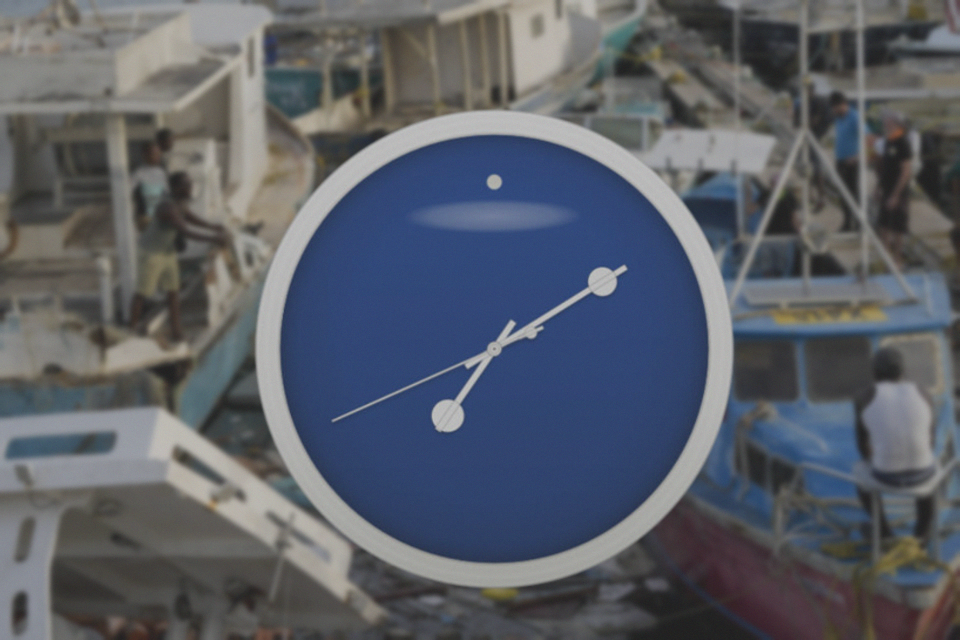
h=7 m=9 s=41
